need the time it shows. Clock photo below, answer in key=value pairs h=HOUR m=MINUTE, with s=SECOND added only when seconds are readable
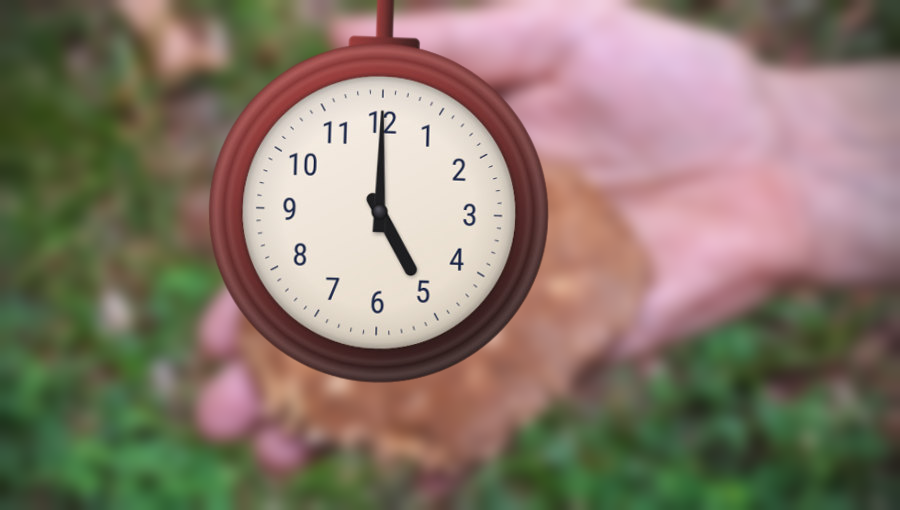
h=5 m=0
